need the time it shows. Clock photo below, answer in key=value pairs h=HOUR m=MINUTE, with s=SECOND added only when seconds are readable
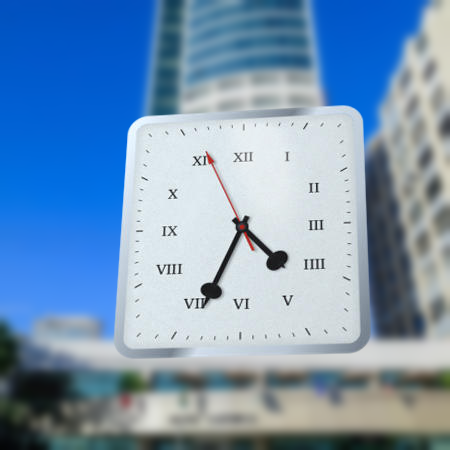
h=4 m=33 s=56
